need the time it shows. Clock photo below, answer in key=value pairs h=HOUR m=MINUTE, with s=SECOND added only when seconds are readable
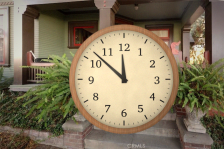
h=11 m=52
